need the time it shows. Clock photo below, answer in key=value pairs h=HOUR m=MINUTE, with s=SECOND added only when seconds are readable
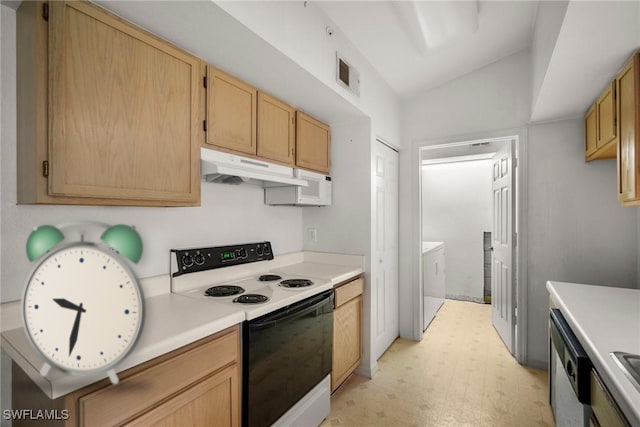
h=9 m=32
